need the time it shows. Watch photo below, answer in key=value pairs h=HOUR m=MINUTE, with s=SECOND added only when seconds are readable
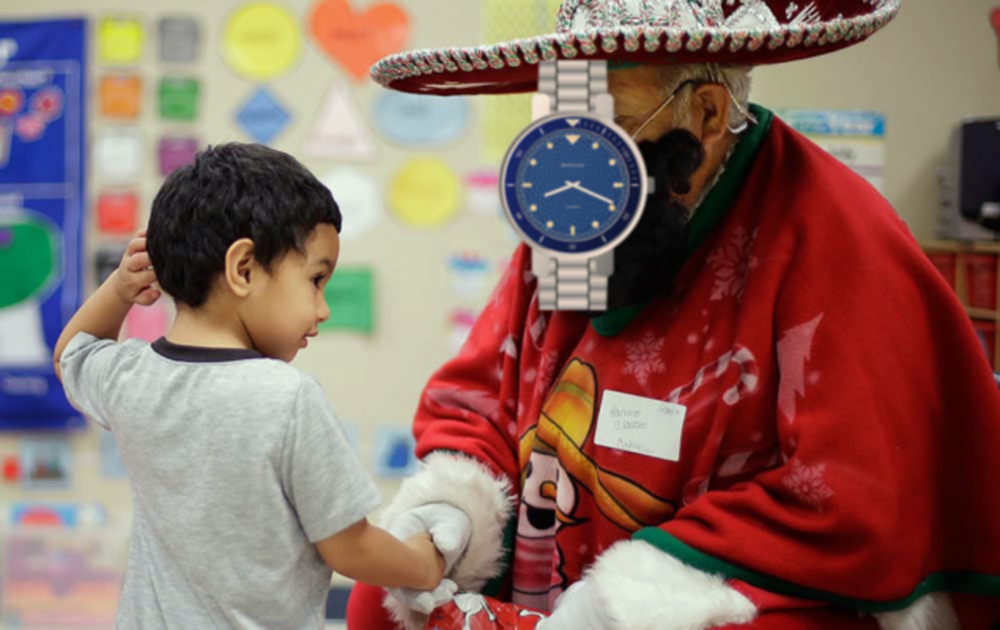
h=8 m=19
